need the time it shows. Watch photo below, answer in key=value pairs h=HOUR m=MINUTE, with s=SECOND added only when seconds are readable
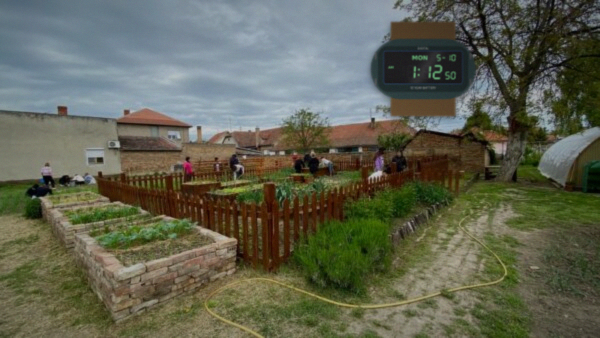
h=1 m=12
